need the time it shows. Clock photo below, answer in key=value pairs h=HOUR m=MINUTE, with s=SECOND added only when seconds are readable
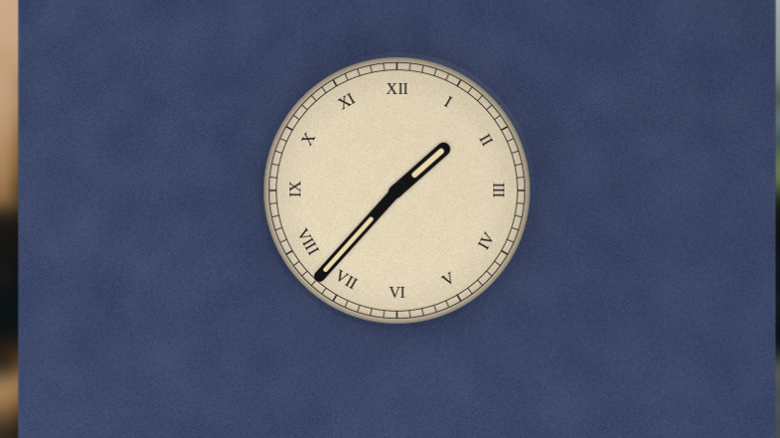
h=1 m=37
